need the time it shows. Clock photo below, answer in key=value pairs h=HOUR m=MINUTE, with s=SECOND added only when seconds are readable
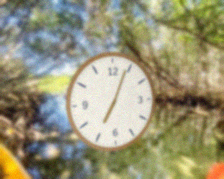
h=7 m=4
